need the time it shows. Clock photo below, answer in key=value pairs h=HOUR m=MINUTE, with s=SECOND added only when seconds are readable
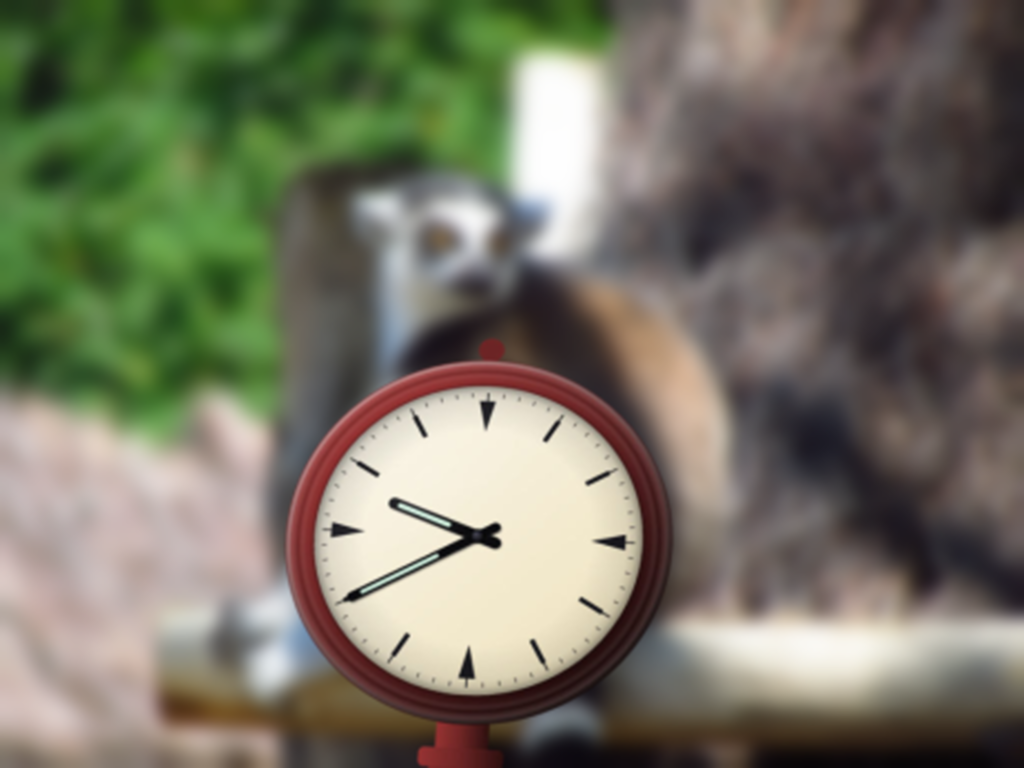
h=9 m=40
